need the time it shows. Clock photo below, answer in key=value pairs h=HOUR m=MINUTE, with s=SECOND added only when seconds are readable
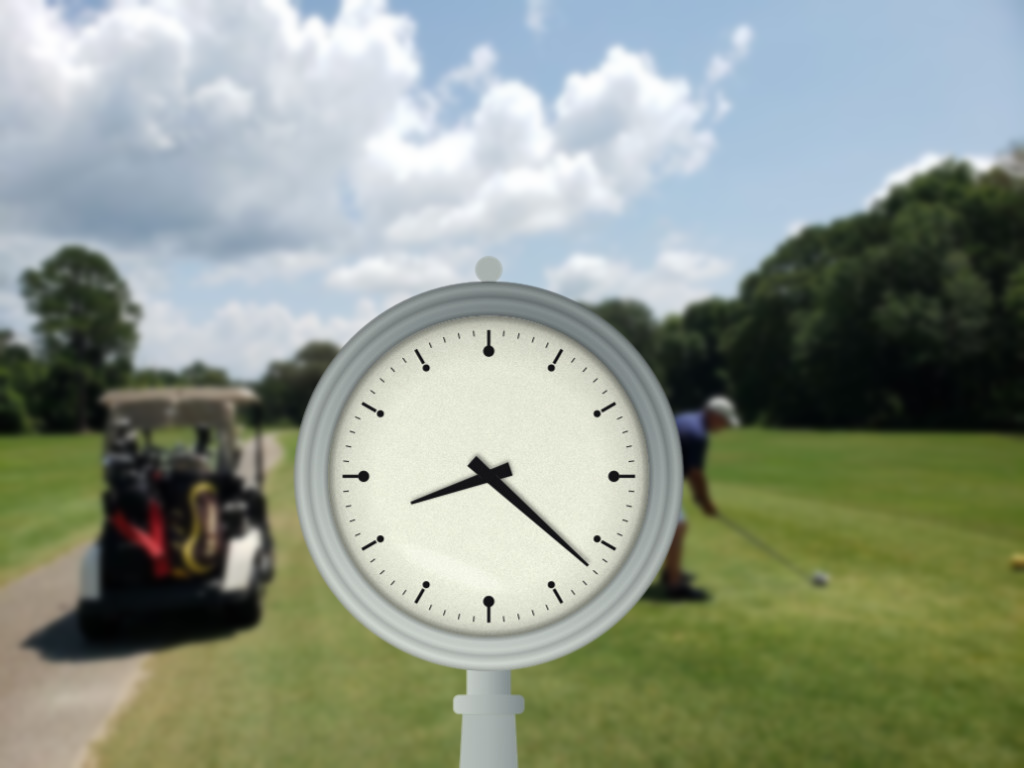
h=8 m=22
